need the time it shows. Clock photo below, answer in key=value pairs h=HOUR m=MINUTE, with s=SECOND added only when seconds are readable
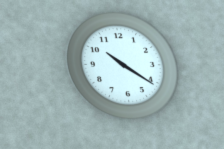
h=10 m=21
